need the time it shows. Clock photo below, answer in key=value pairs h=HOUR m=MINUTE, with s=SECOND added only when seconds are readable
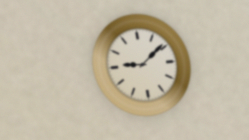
h=9 m=9
